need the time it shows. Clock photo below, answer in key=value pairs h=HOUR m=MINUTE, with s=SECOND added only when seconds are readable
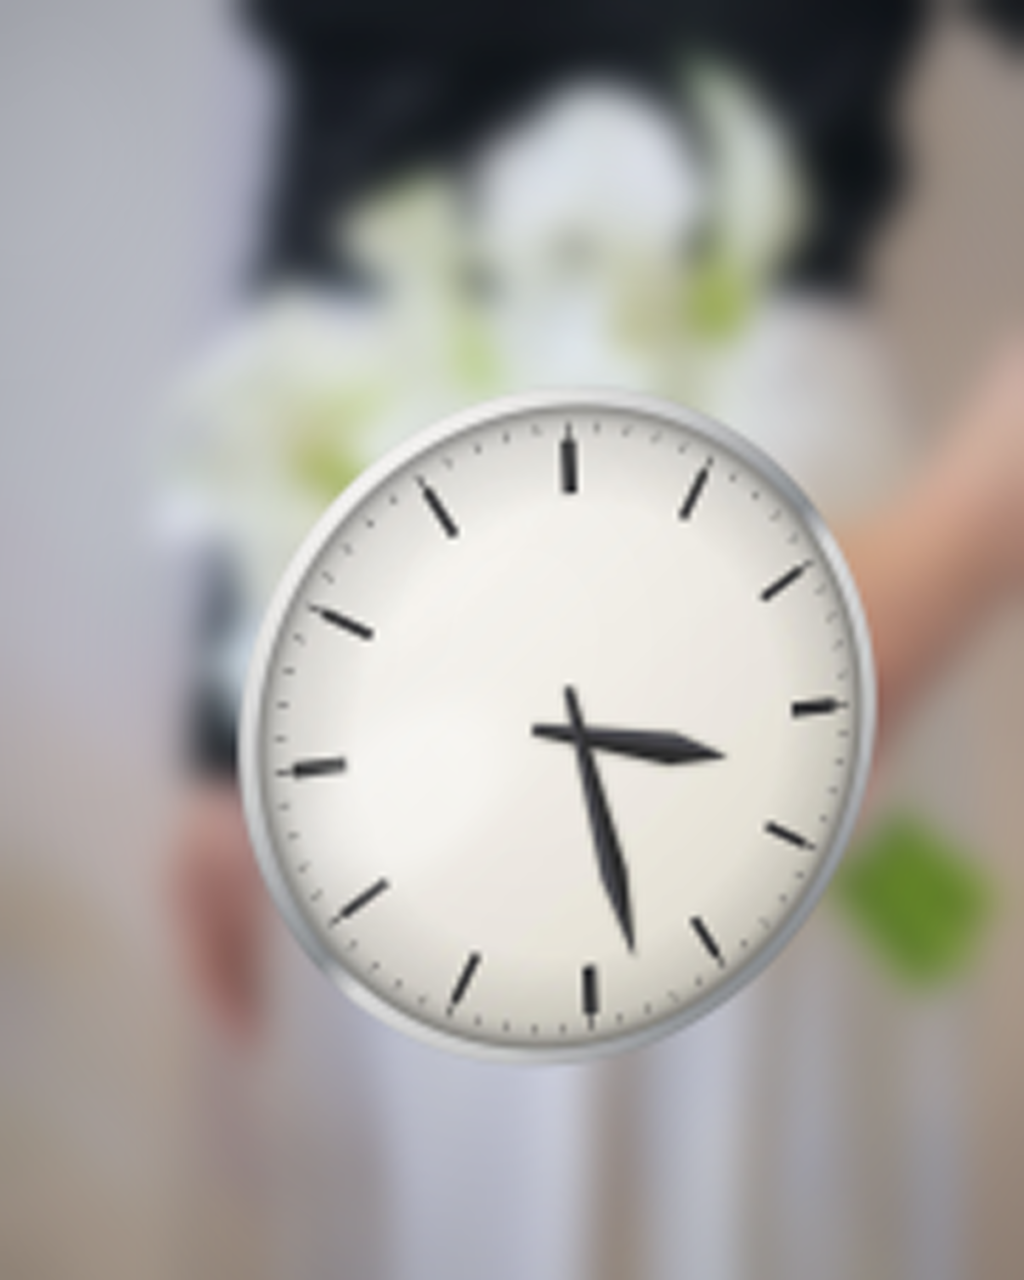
h=3 m=28
